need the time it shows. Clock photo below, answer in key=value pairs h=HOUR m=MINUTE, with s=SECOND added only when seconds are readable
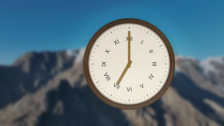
h=7 m=0
